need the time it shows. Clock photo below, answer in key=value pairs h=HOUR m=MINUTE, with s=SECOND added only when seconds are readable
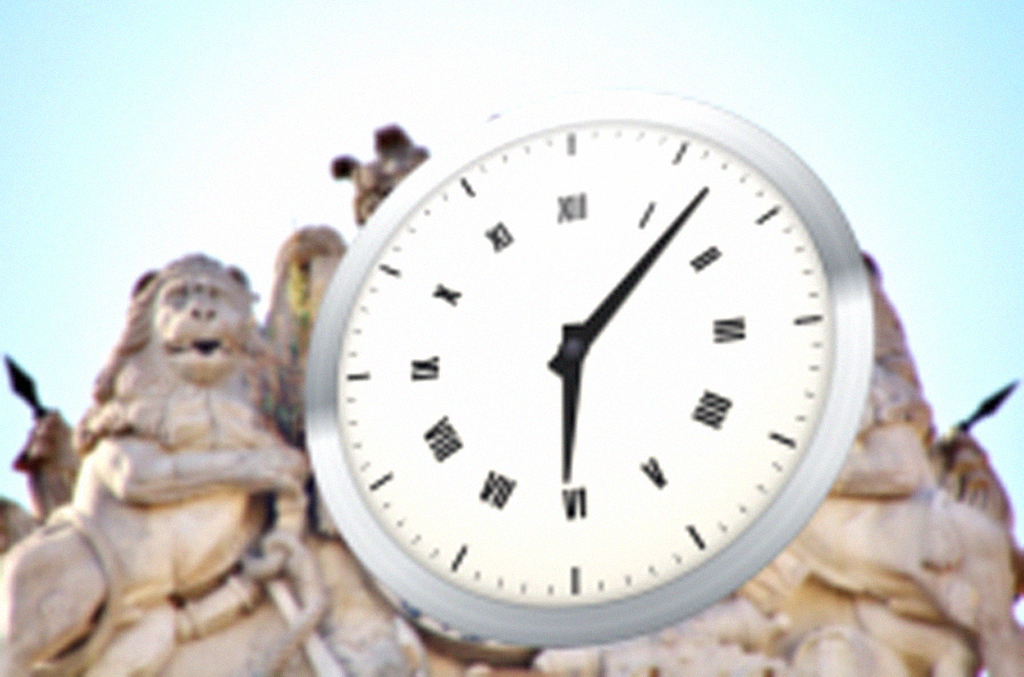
h=6 m=7
